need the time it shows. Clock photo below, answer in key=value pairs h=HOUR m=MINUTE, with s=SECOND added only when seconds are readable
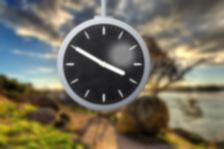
h=3 m=50
